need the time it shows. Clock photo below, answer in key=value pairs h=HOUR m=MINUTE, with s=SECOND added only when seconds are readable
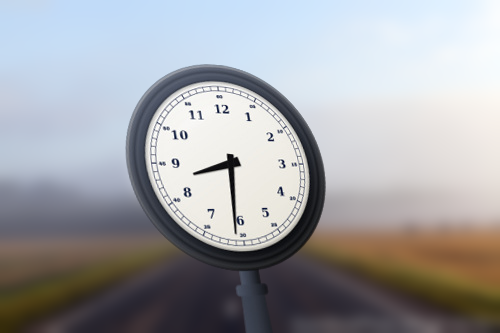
h=8 m=31
